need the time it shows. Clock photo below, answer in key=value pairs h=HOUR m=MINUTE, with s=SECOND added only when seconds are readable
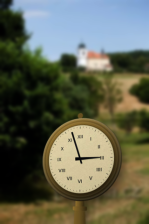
h=2 m=57
